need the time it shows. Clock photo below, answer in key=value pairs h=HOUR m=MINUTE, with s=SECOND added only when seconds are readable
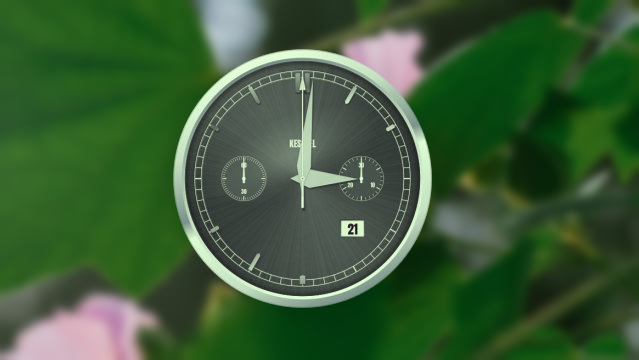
h=3 m=1
